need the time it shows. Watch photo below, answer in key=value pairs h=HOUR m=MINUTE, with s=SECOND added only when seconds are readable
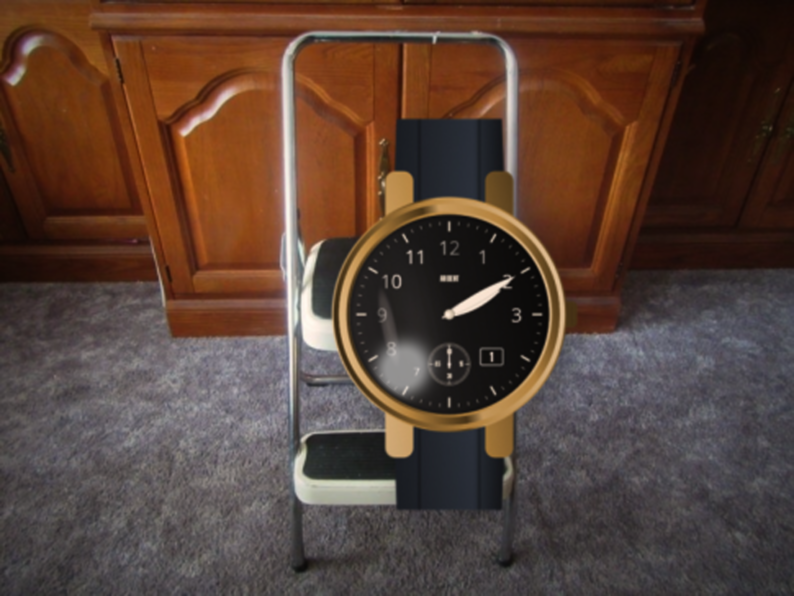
h=2 m=10
